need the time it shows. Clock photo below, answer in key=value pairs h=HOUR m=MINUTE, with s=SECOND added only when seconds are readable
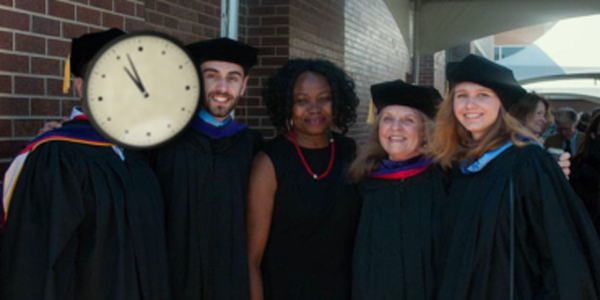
h=10 m=57
